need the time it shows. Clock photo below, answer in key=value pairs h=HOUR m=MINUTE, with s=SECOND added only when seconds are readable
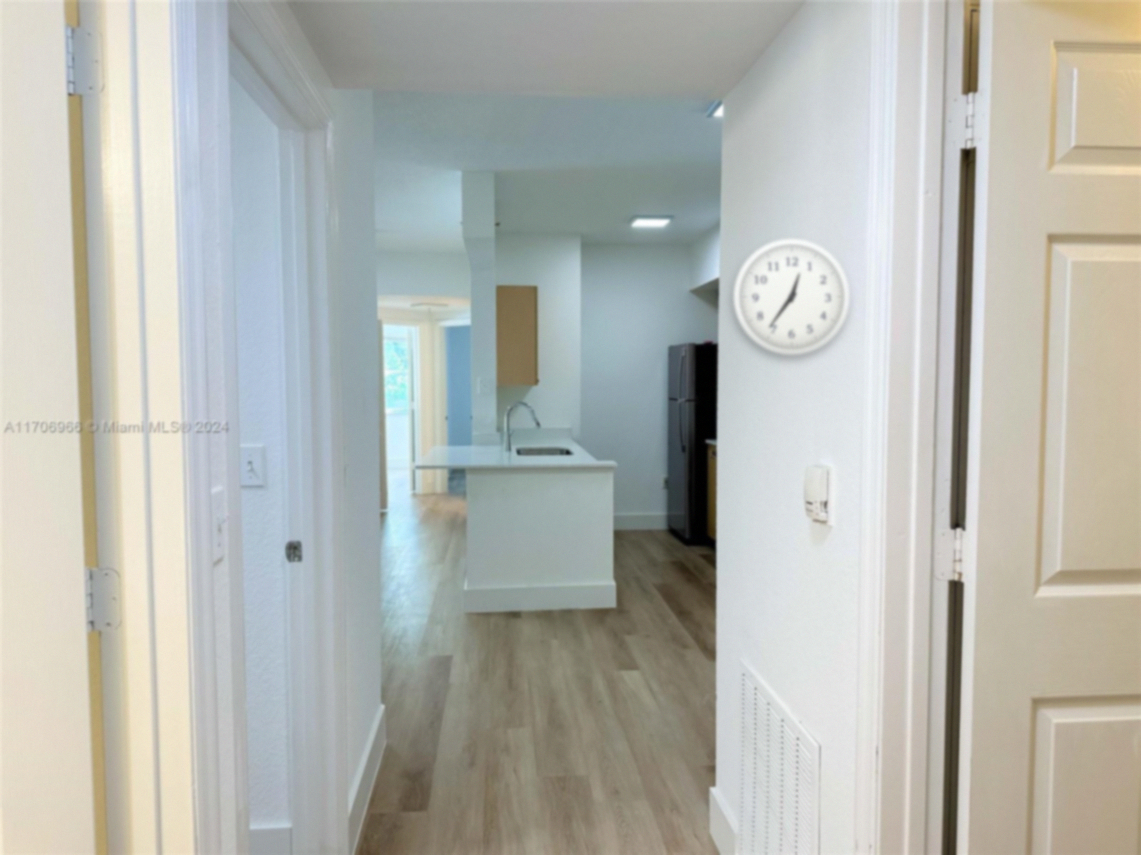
h=12 m=36
